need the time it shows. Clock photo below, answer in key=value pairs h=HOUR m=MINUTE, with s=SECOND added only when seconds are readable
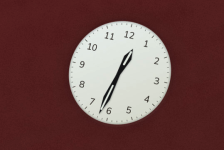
h=12 m=32
